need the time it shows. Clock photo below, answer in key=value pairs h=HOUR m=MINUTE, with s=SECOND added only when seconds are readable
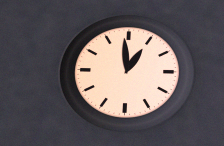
h=12 m=59
